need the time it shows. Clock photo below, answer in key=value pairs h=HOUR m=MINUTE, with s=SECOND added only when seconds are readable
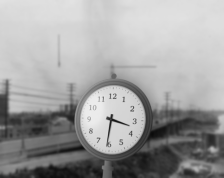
h=3 m=31
